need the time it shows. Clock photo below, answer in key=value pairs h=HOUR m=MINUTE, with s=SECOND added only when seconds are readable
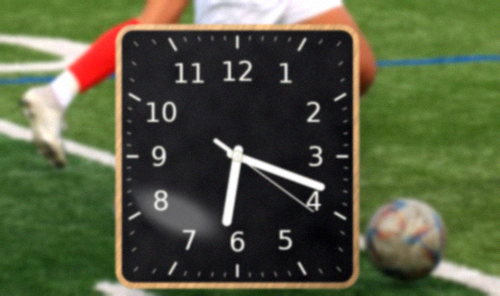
h=6 m=18 s=21
